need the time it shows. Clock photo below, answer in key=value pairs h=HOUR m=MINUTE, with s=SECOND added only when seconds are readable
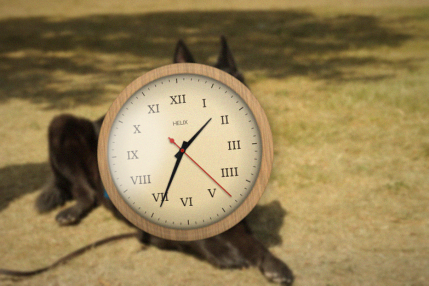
h=1 m=34 s=23
